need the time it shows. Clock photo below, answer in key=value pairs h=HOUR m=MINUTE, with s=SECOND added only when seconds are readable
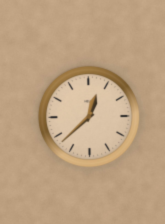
h=12 m=38
